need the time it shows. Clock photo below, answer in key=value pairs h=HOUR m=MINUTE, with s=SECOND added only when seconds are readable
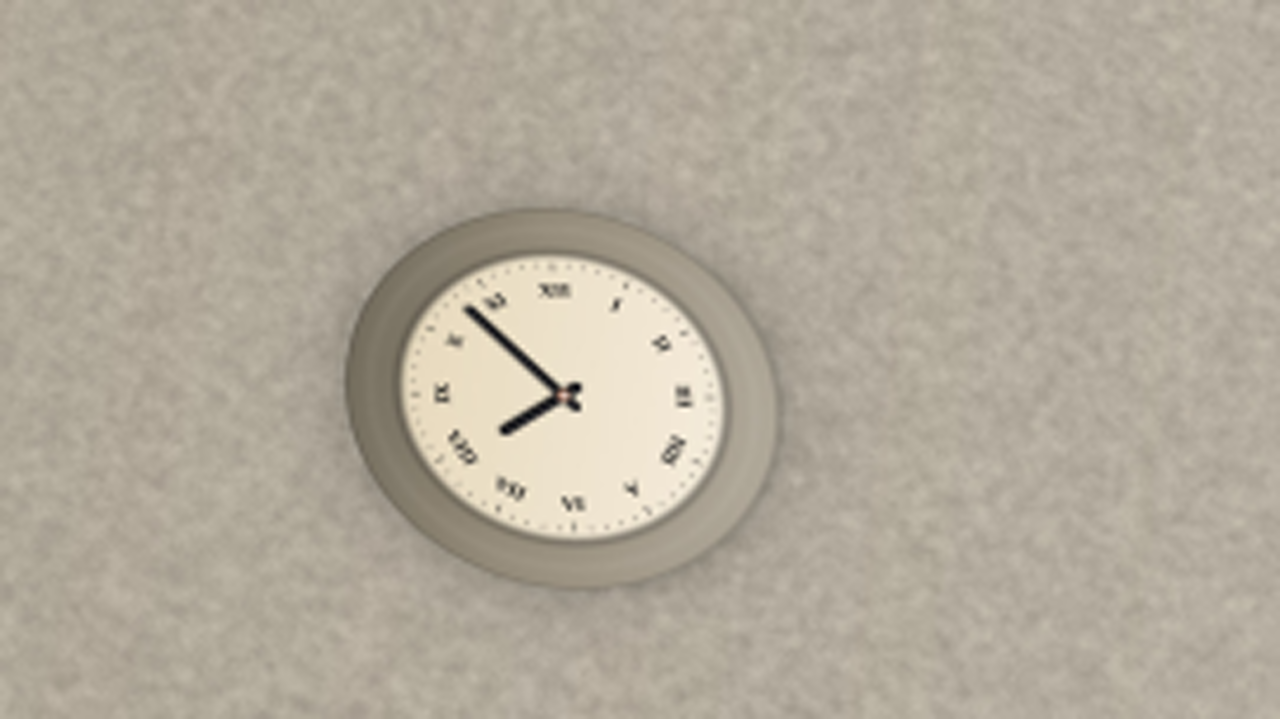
h=7 m=53
